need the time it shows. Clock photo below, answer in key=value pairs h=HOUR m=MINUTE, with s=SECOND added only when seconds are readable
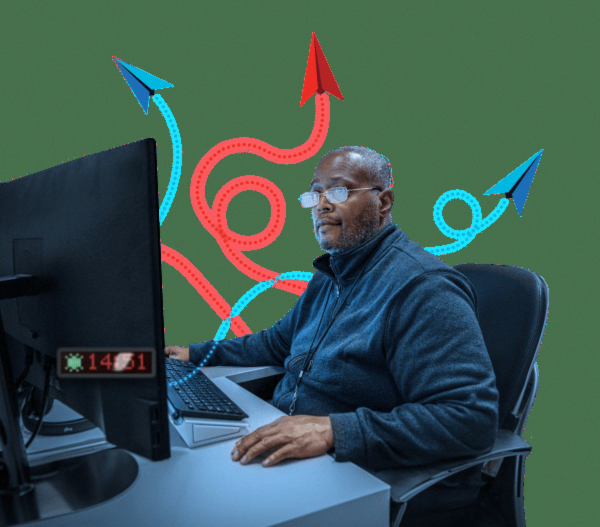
h=14 m=51
